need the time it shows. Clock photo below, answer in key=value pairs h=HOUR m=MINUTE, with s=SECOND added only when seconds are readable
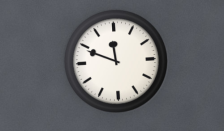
h=11 m=49
